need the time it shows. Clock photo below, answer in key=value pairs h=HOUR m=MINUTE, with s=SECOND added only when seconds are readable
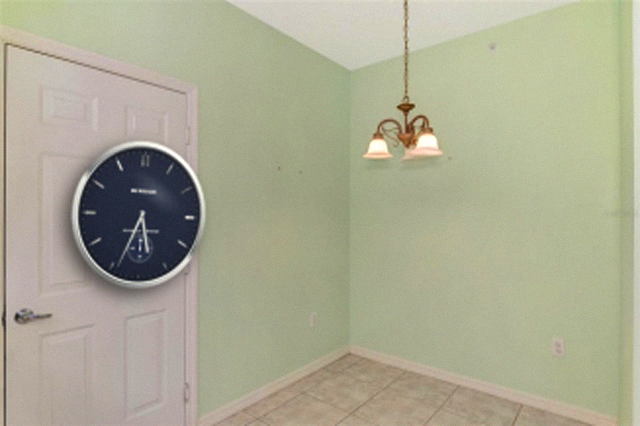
h=5 m=34
